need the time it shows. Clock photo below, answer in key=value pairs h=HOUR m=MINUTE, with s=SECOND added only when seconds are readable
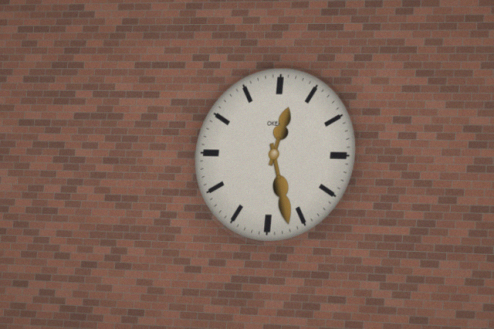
h=12 m=27
